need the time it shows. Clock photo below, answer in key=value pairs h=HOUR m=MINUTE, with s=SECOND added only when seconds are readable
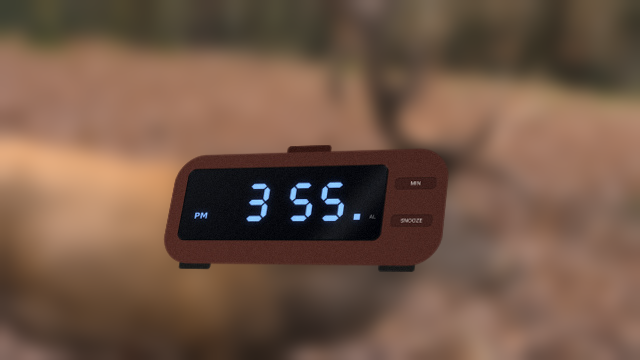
h=3 m=55
